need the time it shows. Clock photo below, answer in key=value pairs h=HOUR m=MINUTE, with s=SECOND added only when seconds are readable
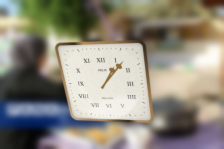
h=1 m=7
